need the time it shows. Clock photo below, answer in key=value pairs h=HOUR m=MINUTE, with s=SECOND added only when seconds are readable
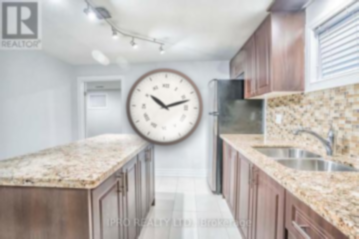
h=10 m=12
